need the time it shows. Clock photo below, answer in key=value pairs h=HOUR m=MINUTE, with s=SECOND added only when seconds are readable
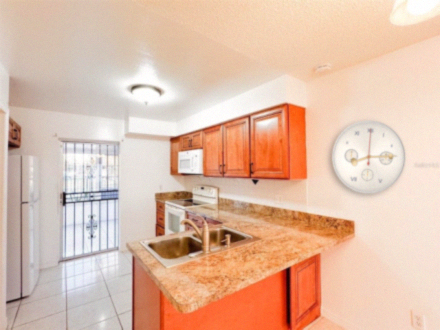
h=8 m=14
